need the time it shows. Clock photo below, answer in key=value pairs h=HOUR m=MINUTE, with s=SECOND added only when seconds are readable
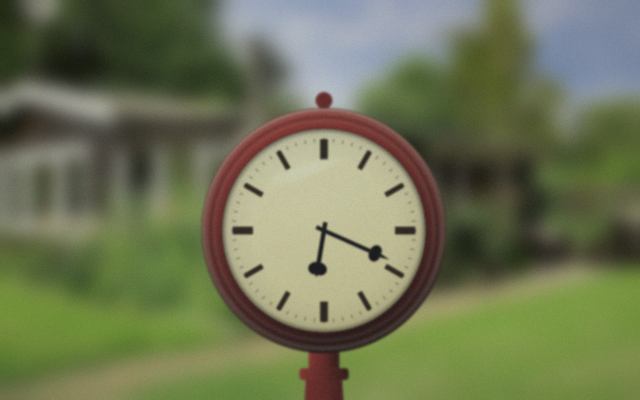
h=6 m=19
